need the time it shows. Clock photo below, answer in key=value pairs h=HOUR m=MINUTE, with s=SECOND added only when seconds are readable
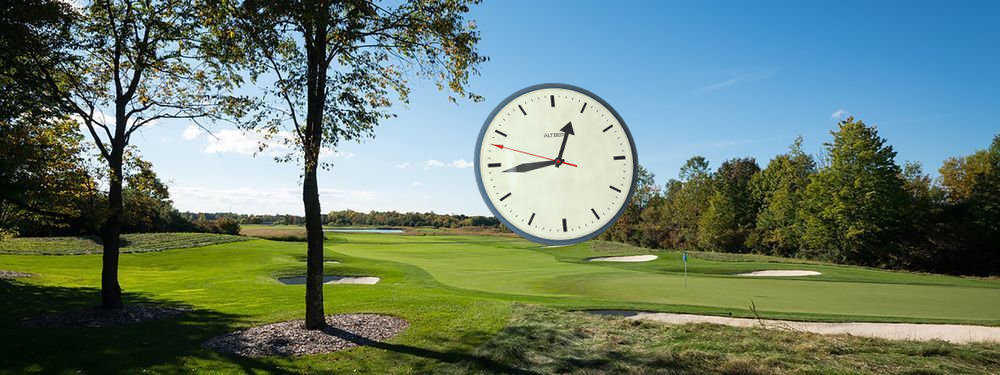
h=12 m=43 s=48
